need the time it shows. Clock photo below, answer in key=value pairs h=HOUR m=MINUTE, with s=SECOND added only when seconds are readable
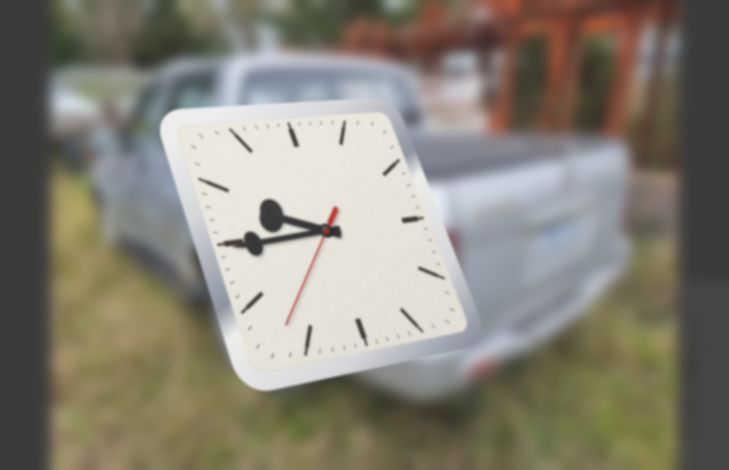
h=9 m=44 s=37
